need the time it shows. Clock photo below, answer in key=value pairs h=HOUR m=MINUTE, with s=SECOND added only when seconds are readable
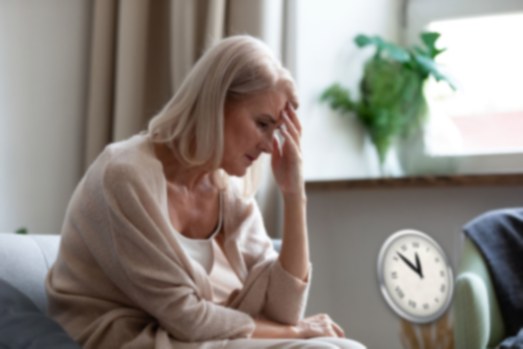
h=11 m=52
